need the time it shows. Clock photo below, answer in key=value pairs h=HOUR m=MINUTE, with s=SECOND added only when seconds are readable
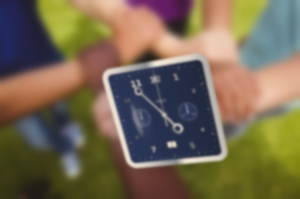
h=4 m=54
